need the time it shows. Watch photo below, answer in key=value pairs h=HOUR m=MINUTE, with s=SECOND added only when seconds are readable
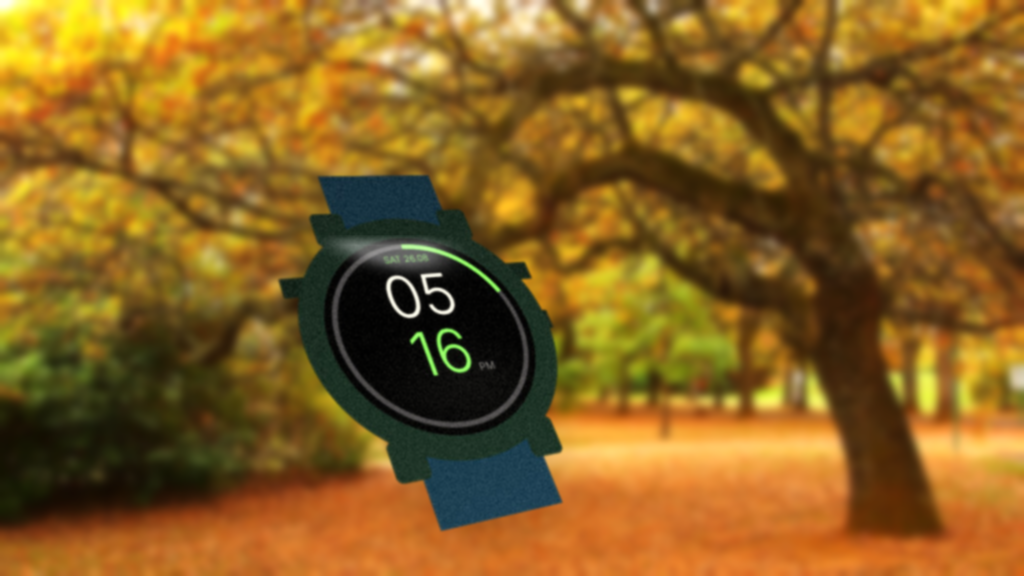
h=5 m=16
